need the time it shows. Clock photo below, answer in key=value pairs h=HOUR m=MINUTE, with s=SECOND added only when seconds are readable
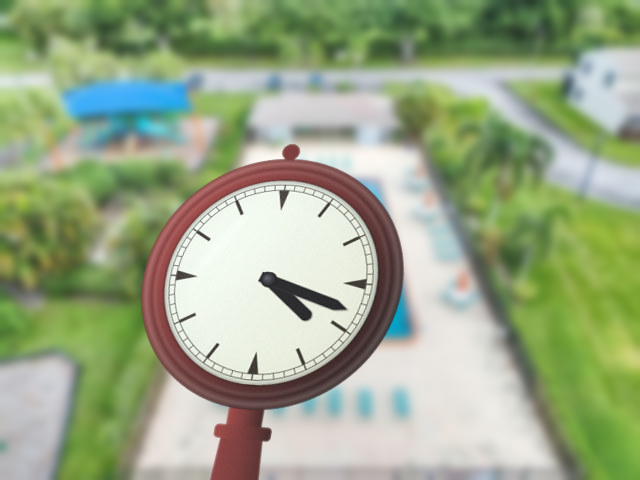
h=4 m=18
